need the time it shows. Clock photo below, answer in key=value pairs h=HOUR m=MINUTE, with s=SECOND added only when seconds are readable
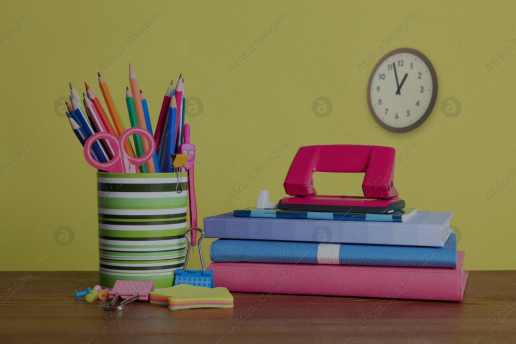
h=12 m=57
